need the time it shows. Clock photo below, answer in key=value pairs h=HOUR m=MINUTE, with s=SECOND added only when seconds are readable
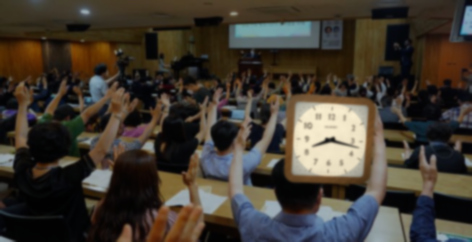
h=8 m=17
